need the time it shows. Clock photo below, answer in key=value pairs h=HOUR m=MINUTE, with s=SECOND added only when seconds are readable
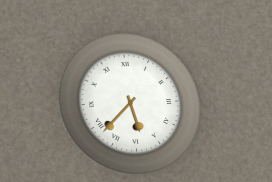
h=5 m=38
